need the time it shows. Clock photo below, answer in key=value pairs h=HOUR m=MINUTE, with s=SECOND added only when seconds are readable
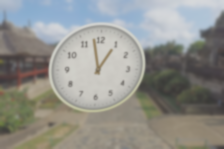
h=12 m=58
